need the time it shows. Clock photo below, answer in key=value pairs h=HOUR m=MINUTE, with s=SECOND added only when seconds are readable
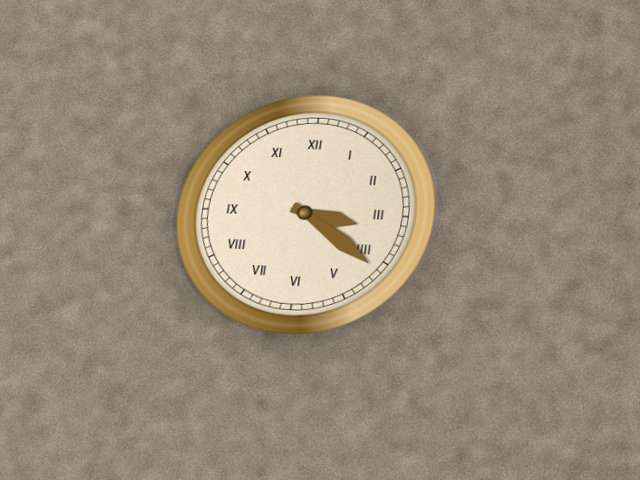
h=3 m=21
